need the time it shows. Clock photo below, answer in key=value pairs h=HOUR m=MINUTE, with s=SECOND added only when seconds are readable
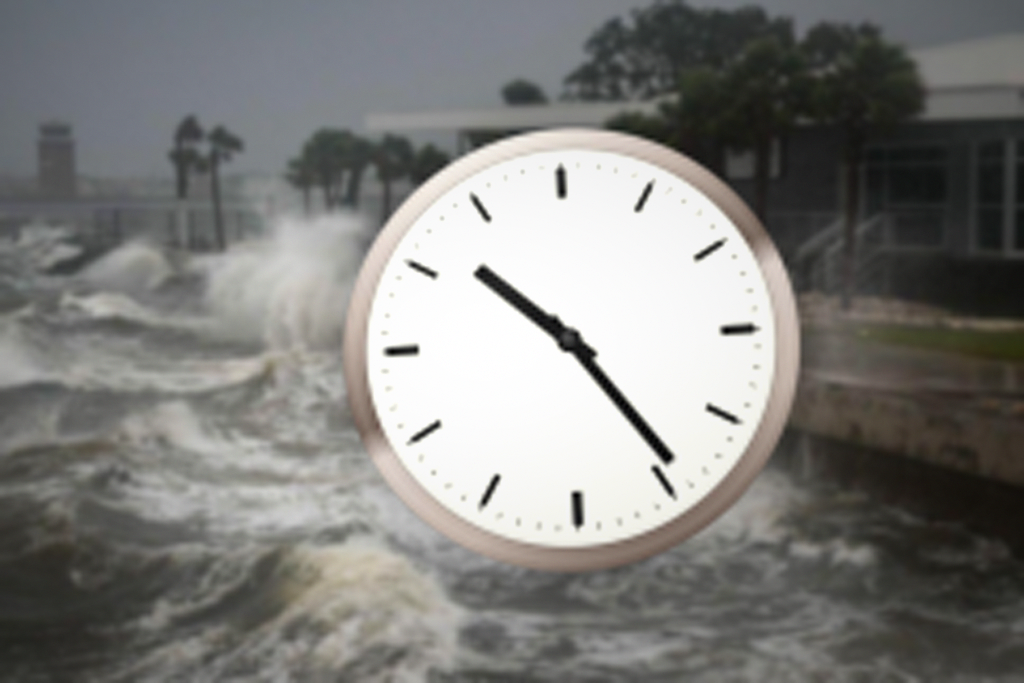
h=10 m=24
